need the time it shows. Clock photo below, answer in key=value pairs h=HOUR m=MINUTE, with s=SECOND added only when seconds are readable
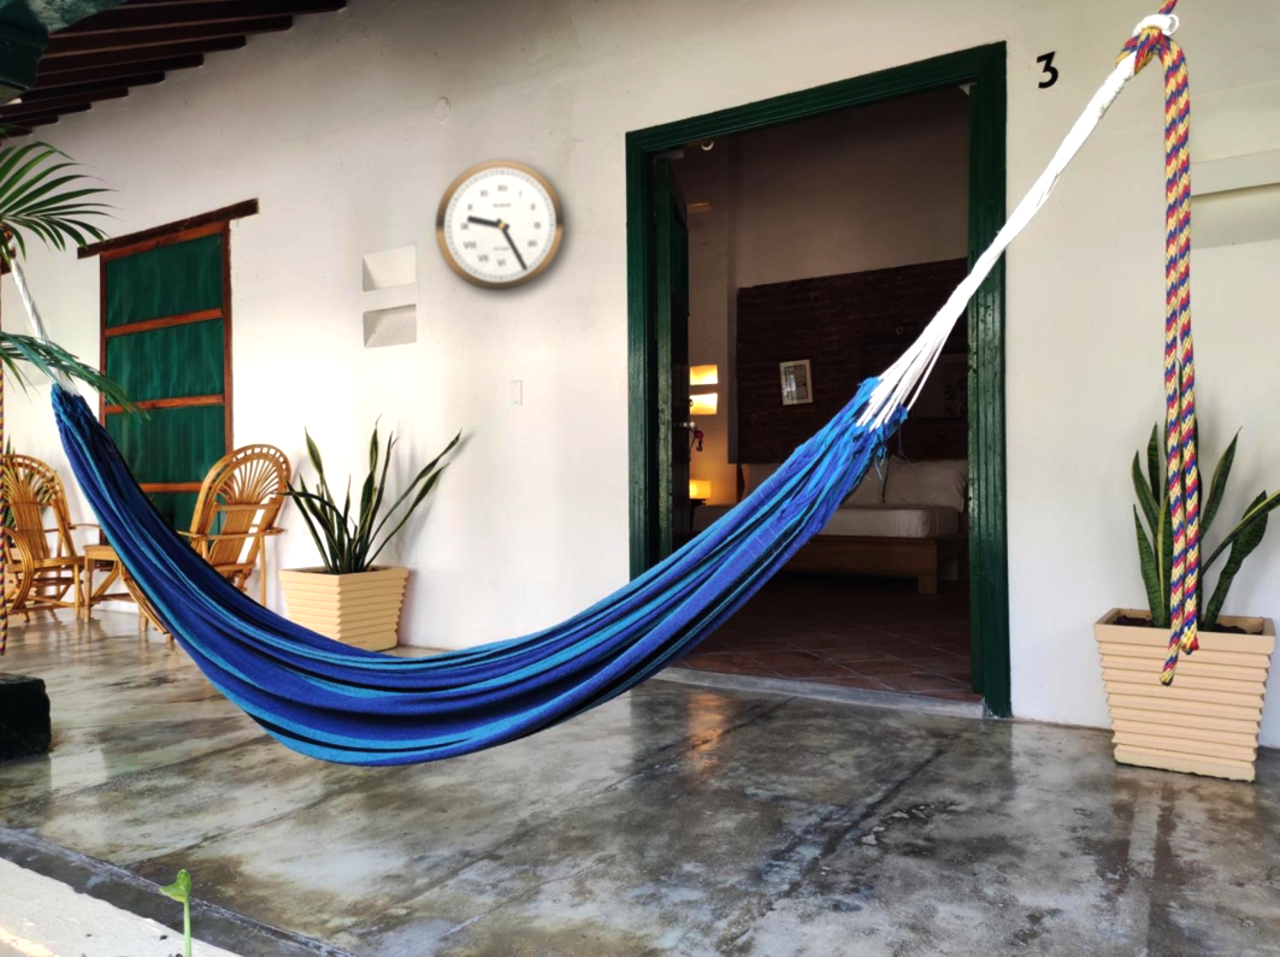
h=9 m=25
